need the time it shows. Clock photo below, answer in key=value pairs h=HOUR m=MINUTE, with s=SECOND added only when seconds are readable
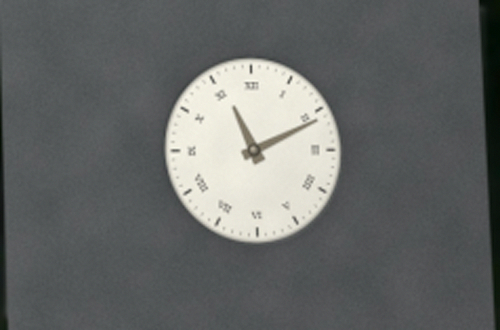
h=11 m=11
